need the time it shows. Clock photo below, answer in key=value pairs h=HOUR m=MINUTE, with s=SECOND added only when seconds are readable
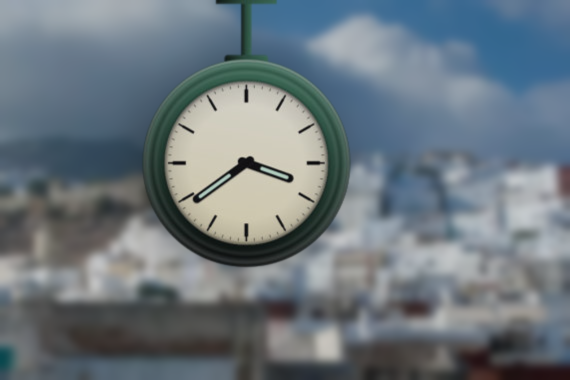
h=3 m=39
